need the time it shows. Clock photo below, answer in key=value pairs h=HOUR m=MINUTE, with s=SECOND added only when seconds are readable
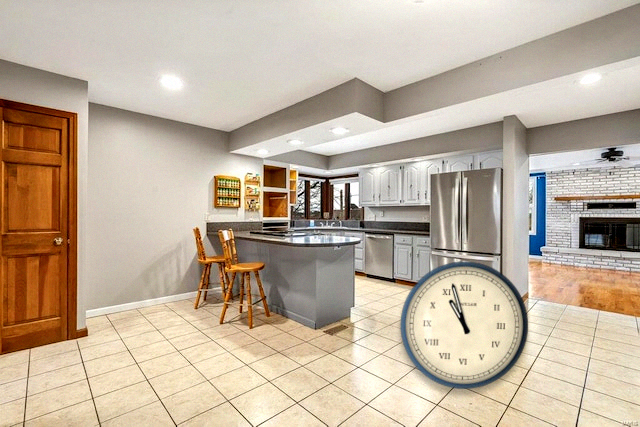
h=10 m=57
